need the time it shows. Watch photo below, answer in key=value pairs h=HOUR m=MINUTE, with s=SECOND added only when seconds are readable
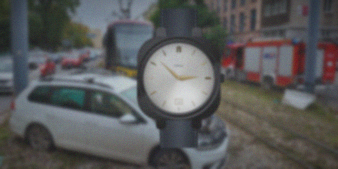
h=2 m=52
